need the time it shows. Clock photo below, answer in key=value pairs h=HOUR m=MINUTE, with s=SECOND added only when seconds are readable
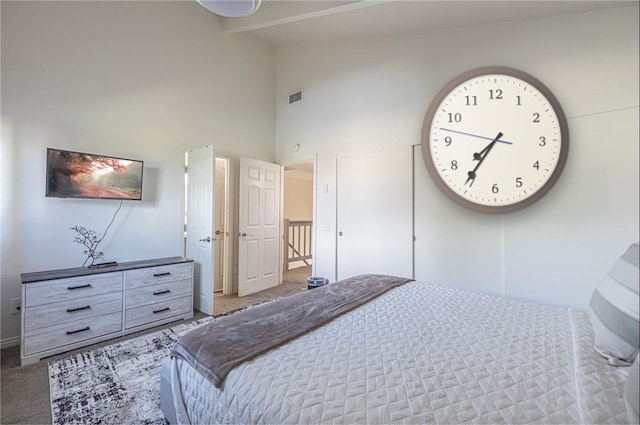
h=7 m=35 s=47
